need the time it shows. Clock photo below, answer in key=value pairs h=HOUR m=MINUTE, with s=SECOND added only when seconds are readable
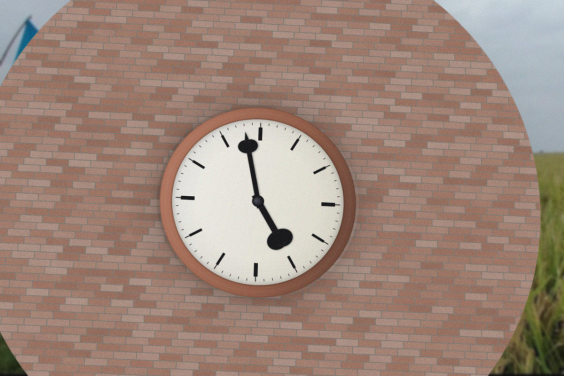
h=4 m=58
